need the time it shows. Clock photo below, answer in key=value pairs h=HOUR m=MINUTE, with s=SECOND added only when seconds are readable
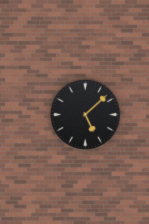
h=5 m=8
